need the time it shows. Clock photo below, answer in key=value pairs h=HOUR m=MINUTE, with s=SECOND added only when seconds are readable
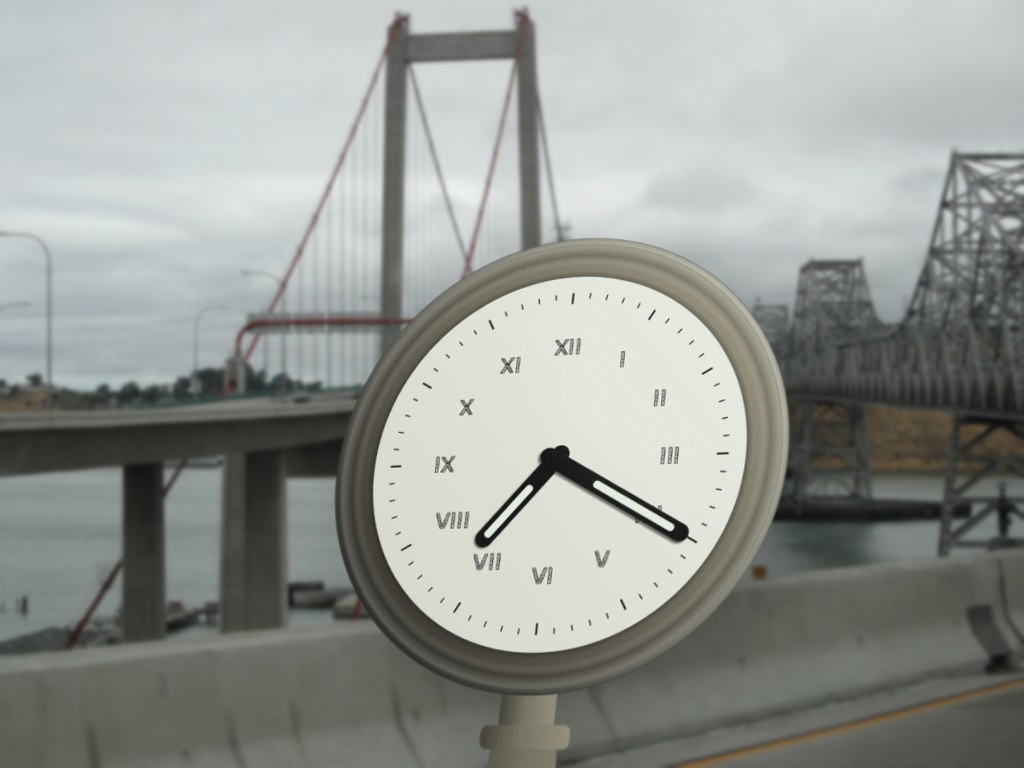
h=7 m=20
